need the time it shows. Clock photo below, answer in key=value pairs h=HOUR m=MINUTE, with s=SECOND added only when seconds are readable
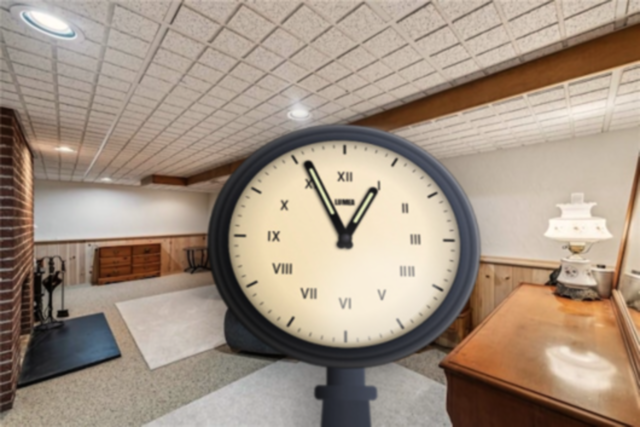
h=12 m=56
